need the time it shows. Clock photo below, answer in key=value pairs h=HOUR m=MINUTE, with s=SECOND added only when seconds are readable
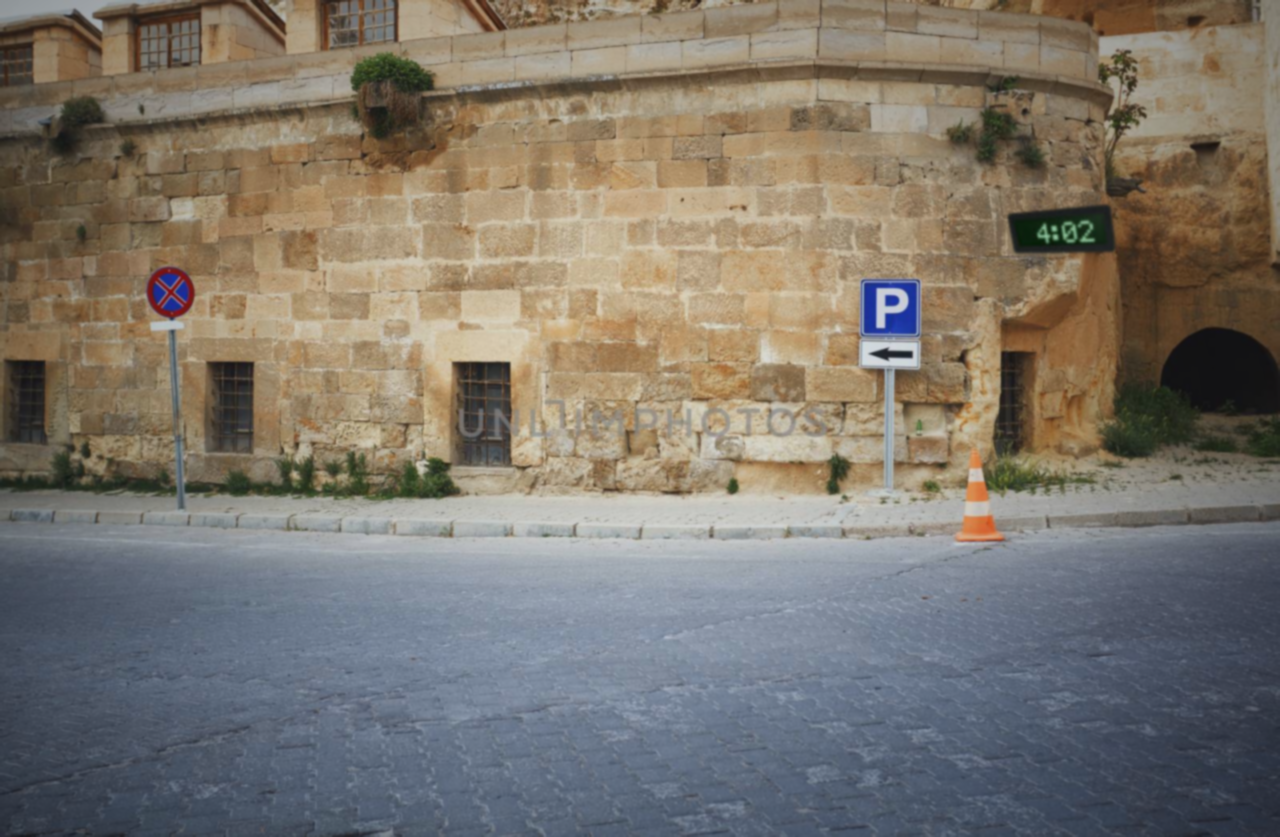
h=4 m=2
